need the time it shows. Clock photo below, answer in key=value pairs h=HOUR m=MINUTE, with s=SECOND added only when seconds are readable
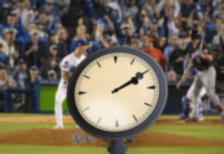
h=2 m=10
